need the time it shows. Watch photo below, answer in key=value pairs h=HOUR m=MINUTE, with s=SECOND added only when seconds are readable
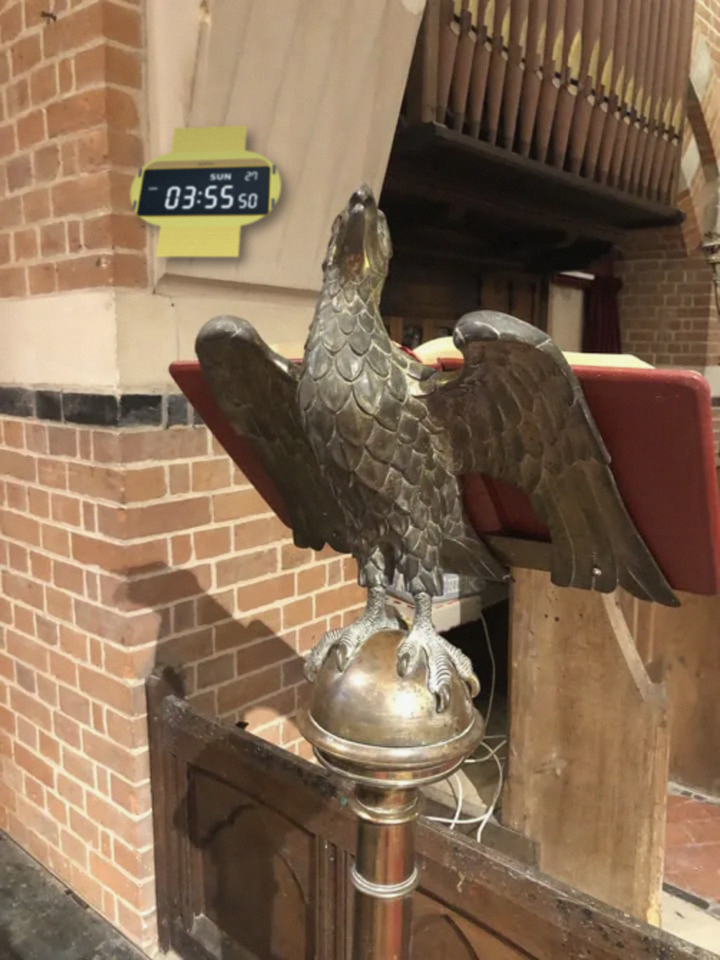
h=3 m=55 s=50
